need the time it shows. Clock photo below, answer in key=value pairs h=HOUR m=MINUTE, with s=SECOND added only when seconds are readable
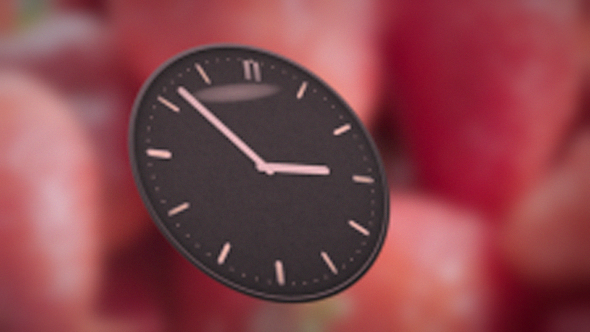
h=2 m=52
